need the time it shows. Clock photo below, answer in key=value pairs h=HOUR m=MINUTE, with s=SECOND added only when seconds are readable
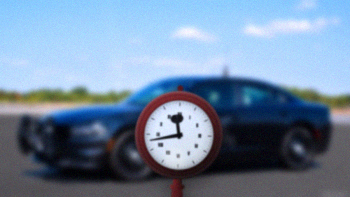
h=11 m=43
